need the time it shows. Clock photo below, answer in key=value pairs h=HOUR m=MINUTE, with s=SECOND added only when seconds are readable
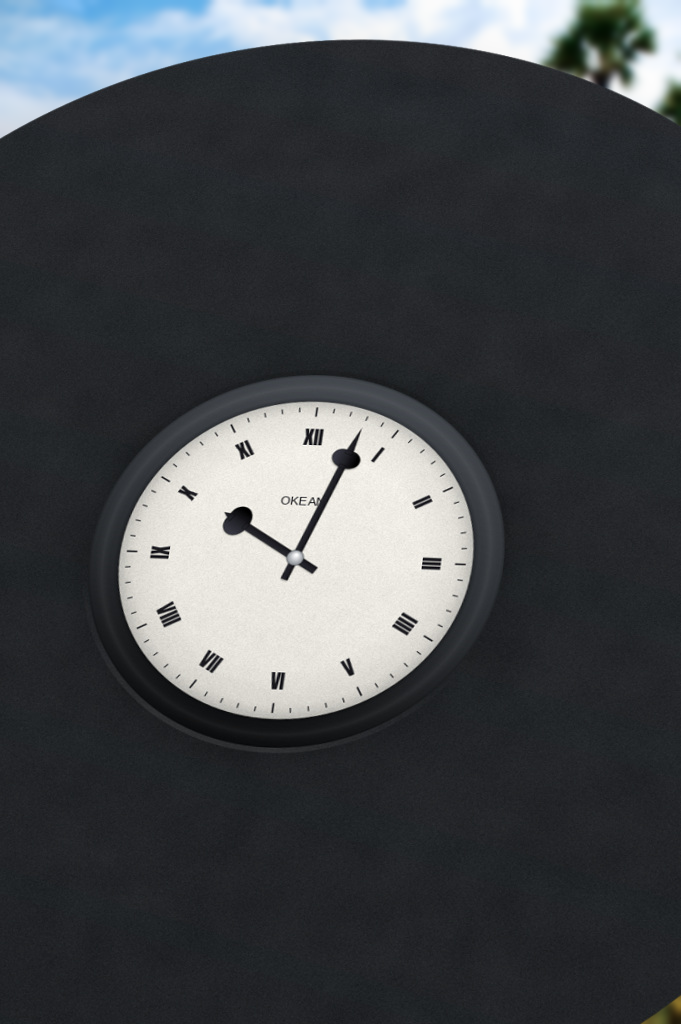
h=10 m=3
